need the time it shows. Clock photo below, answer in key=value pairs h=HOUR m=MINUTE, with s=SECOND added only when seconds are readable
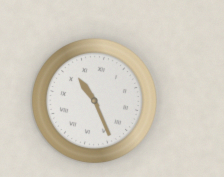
h=10 m=24
